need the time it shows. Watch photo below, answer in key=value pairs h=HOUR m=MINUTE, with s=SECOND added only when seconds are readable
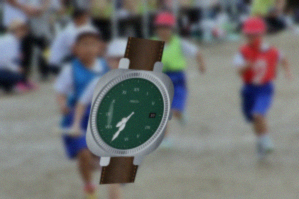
h=7 m=35
